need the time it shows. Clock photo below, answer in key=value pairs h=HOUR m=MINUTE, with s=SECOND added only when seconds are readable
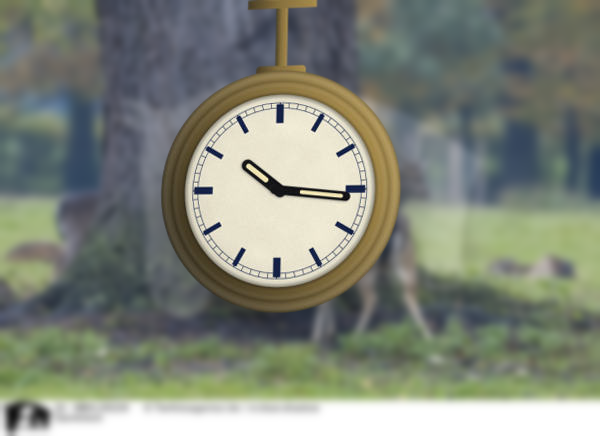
h=10 m=16
